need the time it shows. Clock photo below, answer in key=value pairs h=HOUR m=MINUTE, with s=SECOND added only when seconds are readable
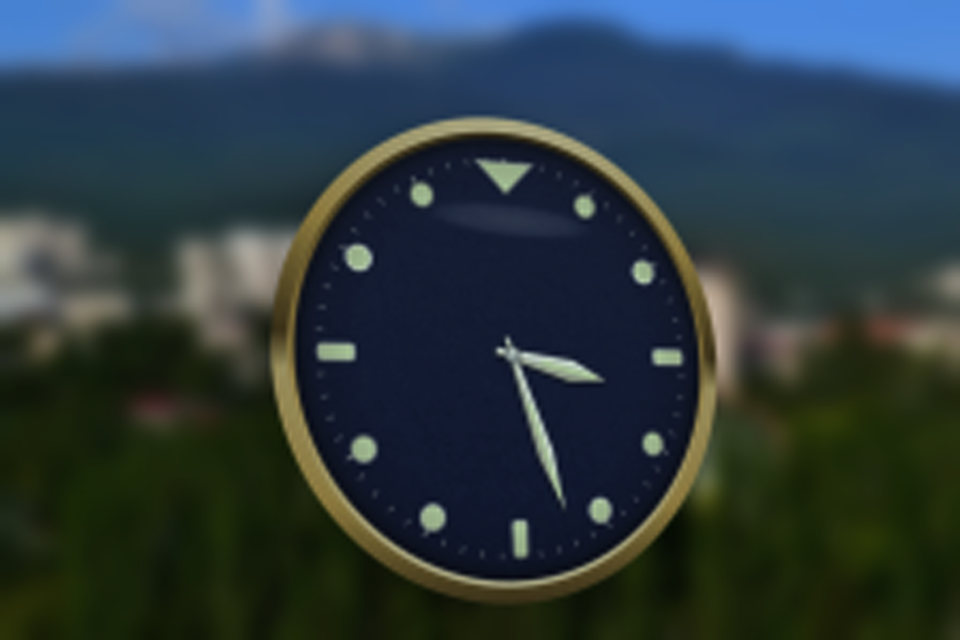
h=3 m=27
